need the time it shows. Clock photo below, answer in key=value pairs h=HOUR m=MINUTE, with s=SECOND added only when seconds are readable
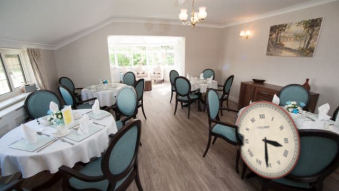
h=3 m=31
